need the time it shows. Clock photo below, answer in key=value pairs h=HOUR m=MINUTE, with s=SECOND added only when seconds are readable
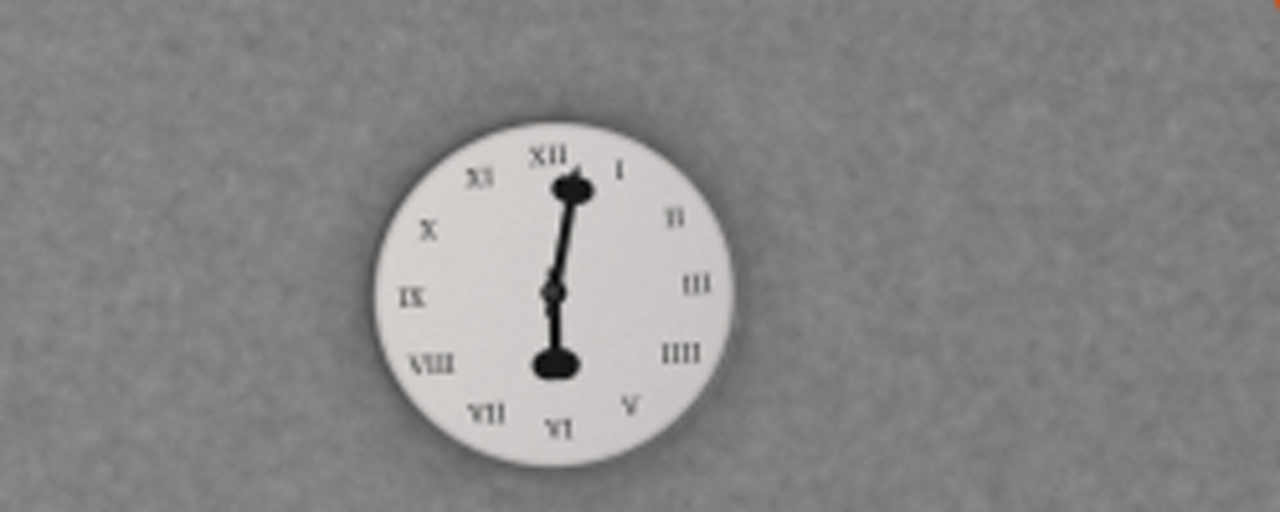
h=6 m=2
